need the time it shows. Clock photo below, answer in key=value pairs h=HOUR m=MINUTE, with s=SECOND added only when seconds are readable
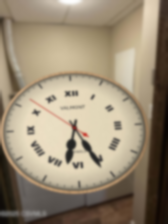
h=6 m=25 s=52
